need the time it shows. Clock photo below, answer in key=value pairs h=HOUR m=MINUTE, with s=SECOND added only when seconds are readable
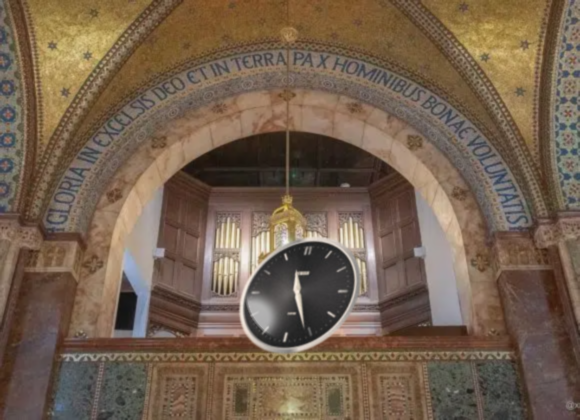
h=11 m=26
